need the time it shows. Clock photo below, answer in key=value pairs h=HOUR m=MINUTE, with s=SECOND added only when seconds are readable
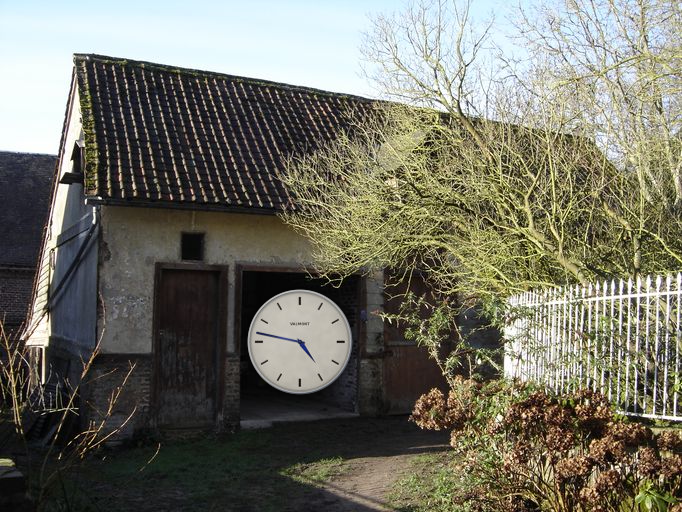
h=4 m=47
